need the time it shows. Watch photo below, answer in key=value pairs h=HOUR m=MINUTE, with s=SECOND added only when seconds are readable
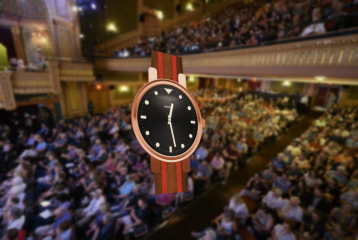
h=12 m=28
